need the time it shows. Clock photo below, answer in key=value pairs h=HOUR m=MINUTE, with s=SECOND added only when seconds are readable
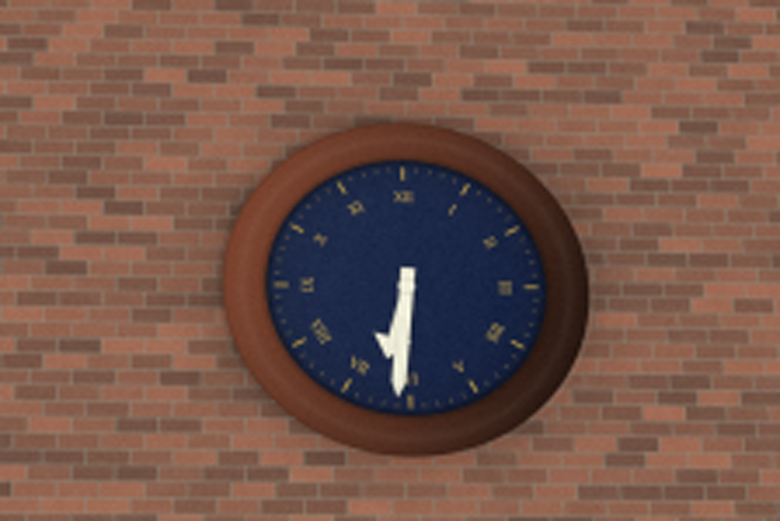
h=6 m=31
